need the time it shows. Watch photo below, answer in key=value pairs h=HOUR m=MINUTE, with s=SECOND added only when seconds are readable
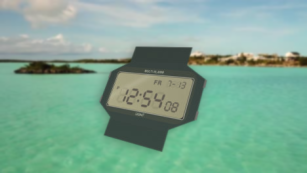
h=12 m=54 s=8
